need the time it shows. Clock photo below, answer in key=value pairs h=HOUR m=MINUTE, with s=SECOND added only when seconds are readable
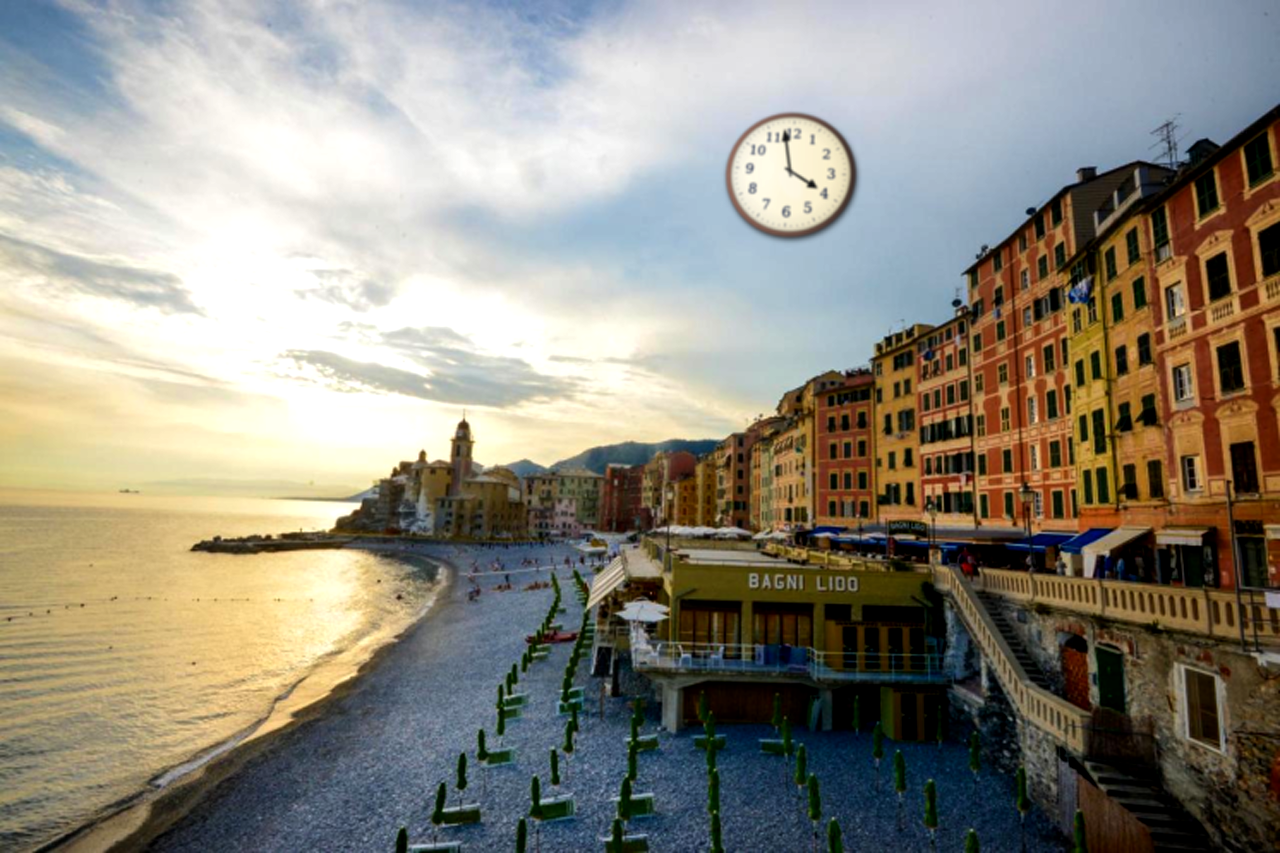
h=3 m=58
